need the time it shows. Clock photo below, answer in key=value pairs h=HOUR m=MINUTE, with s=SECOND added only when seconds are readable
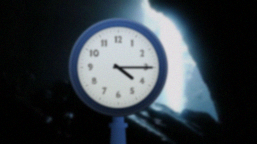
h=4 m=15
